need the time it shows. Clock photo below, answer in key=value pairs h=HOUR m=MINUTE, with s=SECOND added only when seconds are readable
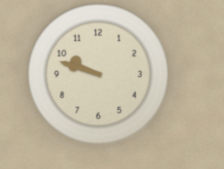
h=9 m=48
